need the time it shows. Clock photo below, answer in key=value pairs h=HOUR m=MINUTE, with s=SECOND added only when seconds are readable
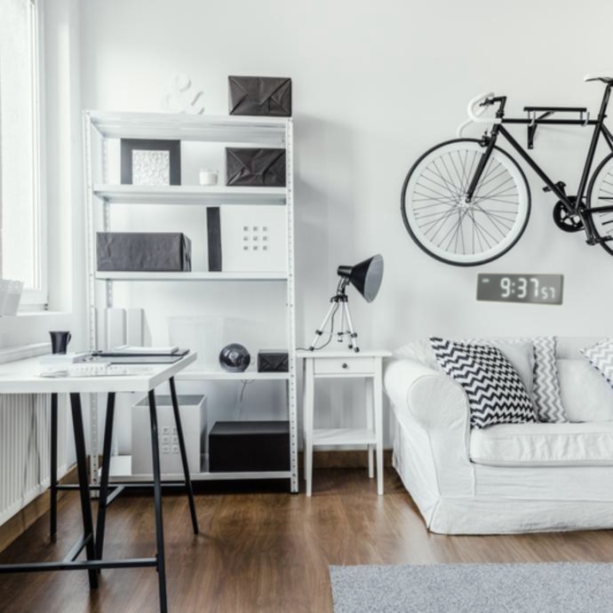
h=9 m=37
